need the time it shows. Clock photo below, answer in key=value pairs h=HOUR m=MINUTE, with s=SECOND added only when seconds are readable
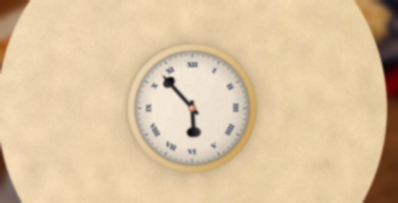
h=5 m=53
